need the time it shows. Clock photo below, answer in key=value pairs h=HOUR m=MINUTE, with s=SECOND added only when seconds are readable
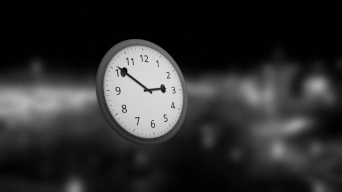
h=2 m=51
